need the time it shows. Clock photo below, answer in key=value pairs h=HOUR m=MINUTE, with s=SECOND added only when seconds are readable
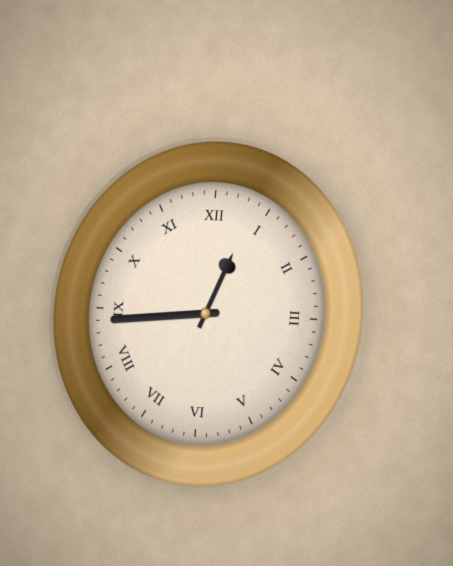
h=12 m=44
